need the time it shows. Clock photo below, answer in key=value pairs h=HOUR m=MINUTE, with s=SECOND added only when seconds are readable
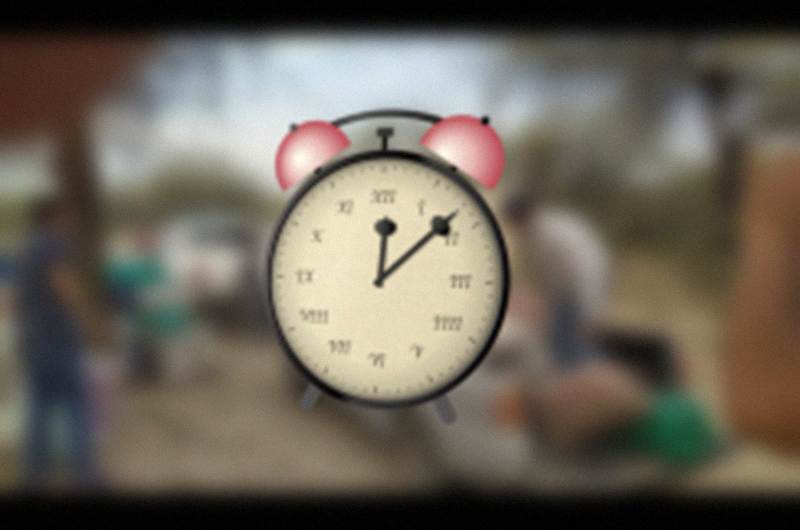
h=12 m=8
